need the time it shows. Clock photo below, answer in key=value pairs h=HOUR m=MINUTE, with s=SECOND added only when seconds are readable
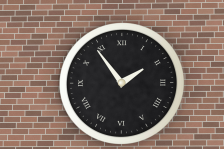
h=1 m=54
